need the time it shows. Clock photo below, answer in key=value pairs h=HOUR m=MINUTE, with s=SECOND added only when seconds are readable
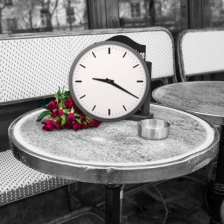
h=9 m=20
